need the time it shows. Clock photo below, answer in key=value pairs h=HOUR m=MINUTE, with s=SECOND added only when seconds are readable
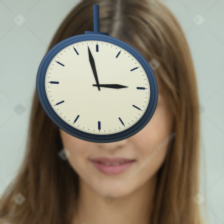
h=2 m=58
